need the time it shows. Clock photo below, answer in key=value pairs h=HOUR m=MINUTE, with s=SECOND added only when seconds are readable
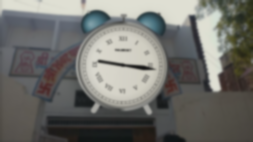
h=9 m=16
